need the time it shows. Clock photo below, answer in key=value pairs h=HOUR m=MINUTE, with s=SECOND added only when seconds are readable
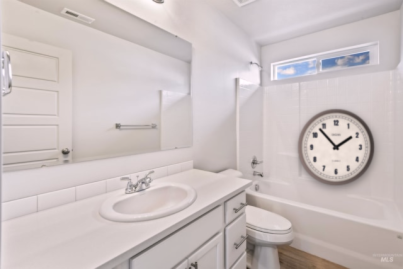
h=1 m=53
